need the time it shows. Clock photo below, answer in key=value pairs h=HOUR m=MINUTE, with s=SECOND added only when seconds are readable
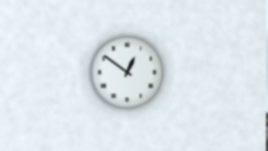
h=12 m=51
